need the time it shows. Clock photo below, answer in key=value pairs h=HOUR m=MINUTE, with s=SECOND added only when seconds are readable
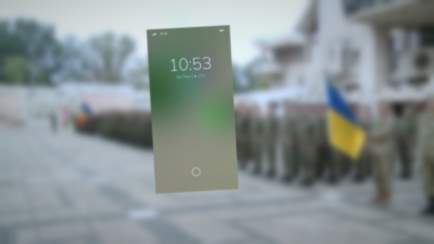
h=10 m=53
